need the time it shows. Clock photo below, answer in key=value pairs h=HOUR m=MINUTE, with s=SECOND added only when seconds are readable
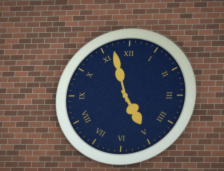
h=4 m=57
